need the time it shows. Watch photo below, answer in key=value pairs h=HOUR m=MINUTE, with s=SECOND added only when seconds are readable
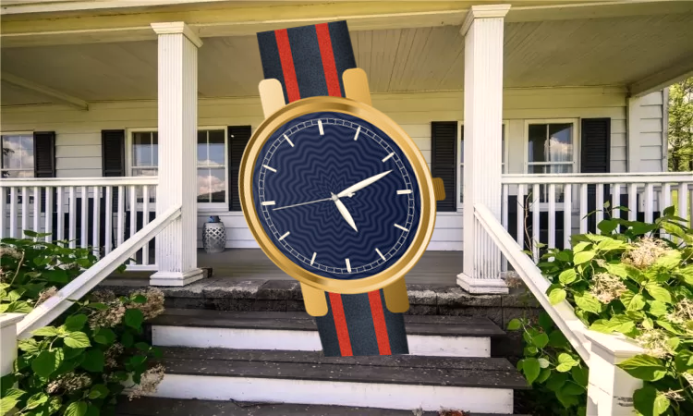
h=5 m=11 s=44
